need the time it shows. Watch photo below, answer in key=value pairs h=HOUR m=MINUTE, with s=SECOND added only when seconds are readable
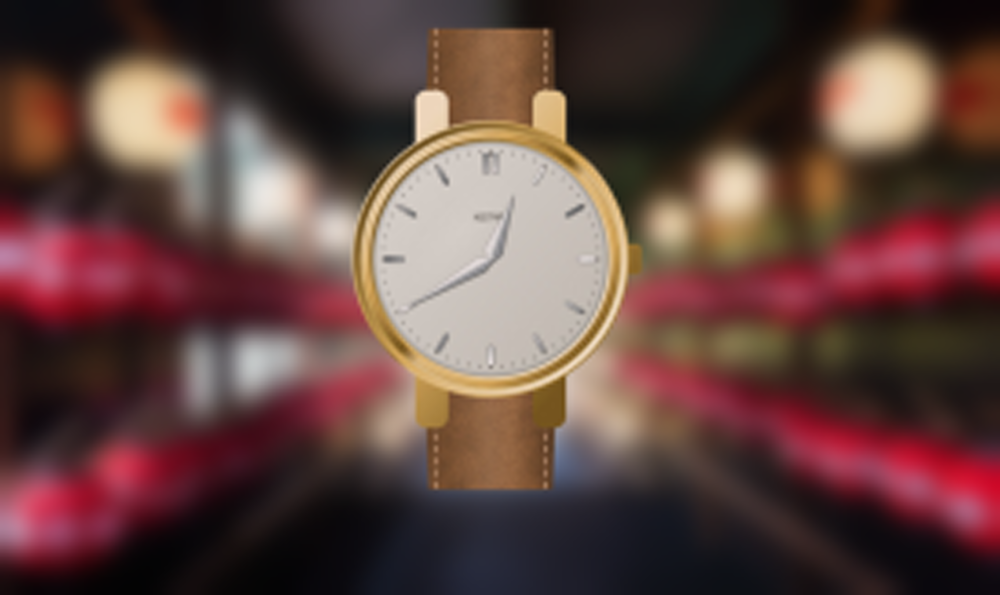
h=12 m=40
